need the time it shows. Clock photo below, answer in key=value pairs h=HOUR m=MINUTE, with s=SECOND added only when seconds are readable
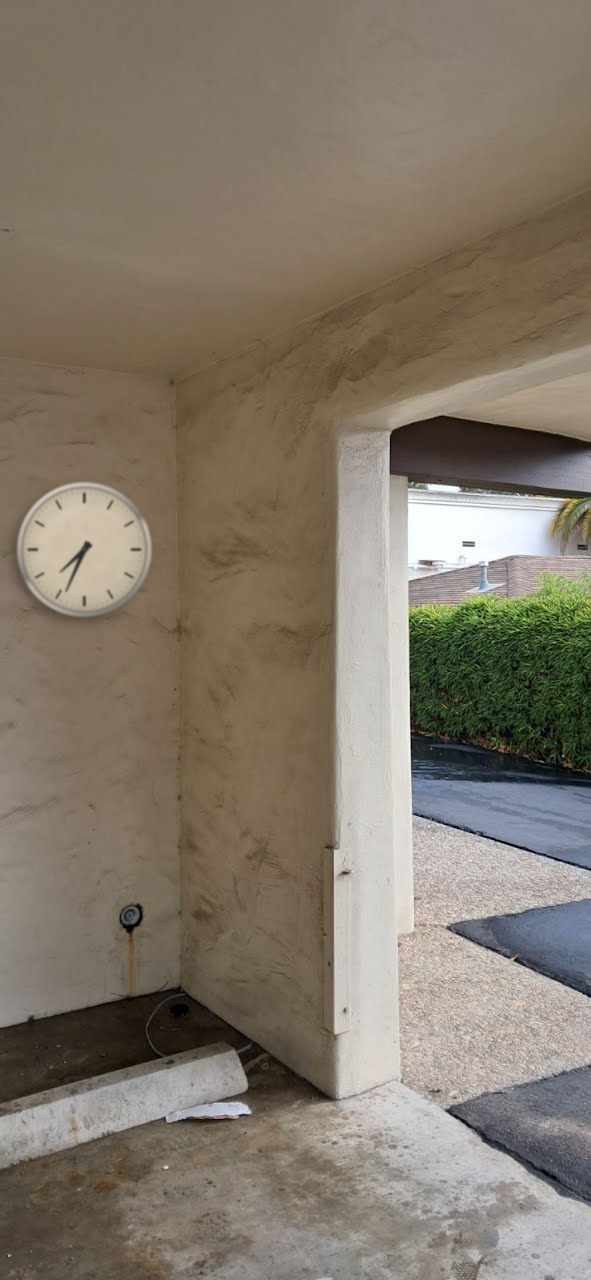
h=7 m=34
